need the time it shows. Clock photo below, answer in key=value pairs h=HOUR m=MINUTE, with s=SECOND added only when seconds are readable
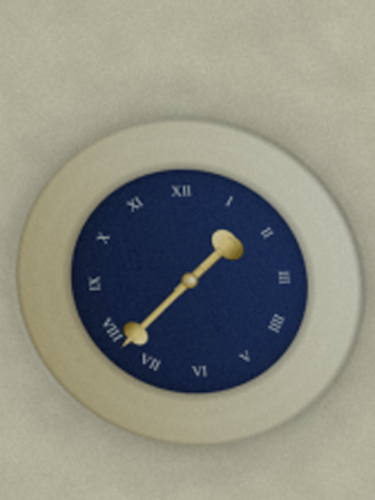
h=1 m=38
